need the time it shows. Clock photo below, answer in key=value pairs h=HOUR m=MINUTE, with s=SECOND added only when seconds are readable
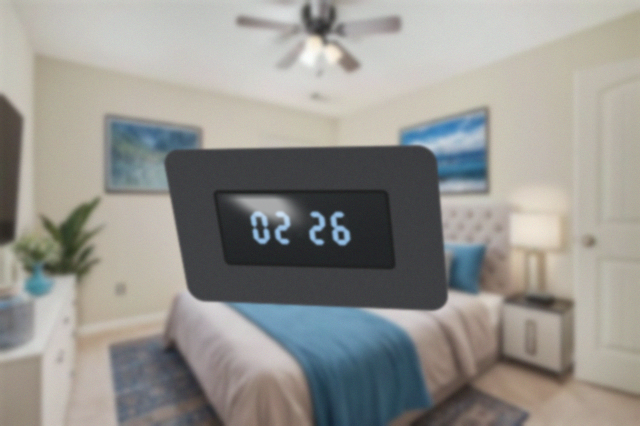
h=2 m=26
